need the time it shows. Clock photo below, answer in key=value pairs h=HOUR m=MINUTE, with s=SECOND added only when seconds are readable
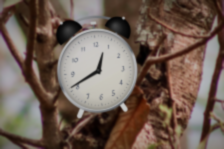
h=12 m=41
